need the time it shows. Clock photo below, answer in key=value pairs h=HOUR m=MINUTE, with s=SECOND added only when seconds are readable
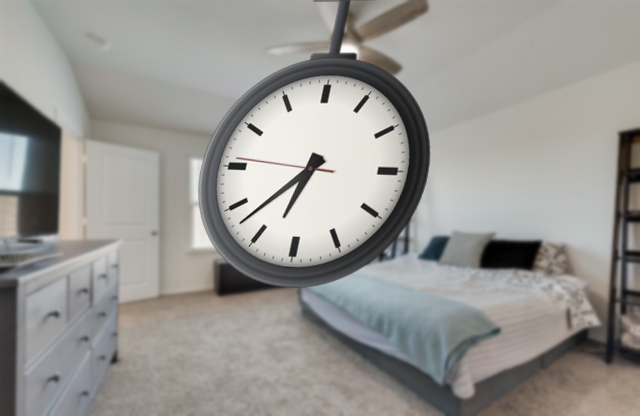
h=6 m=37 s=46
